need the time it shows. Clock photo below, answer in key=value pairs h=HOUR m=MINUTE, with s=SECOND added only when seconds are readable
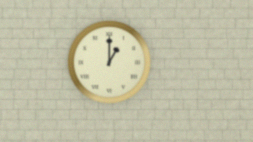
h=1 m=0
